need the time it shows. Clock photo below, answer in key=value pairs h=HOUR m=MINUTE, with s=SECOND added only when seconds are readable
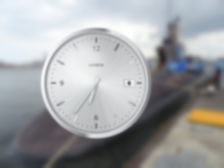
h=6 m=36
